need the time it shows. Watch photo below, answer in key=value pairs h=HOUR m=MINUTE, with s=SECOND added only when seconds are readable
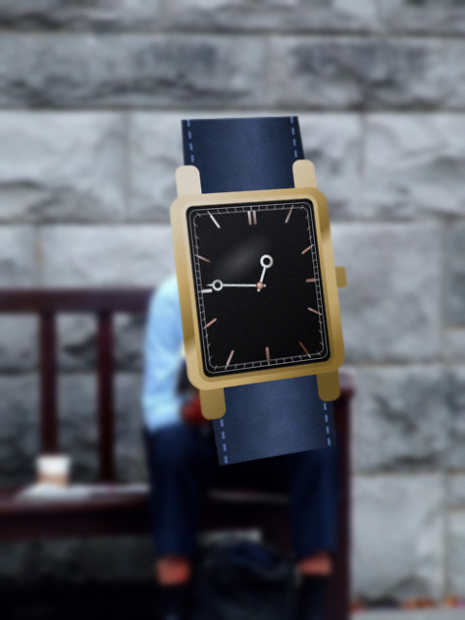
h=12 m=46
